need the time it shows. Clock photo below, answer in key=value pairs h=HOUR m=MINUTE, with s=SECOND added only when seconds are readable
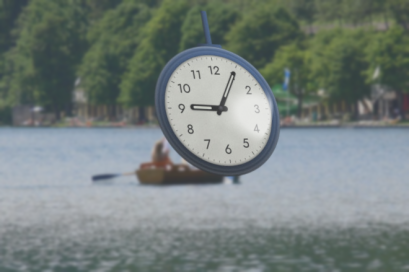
h=9 m=5
